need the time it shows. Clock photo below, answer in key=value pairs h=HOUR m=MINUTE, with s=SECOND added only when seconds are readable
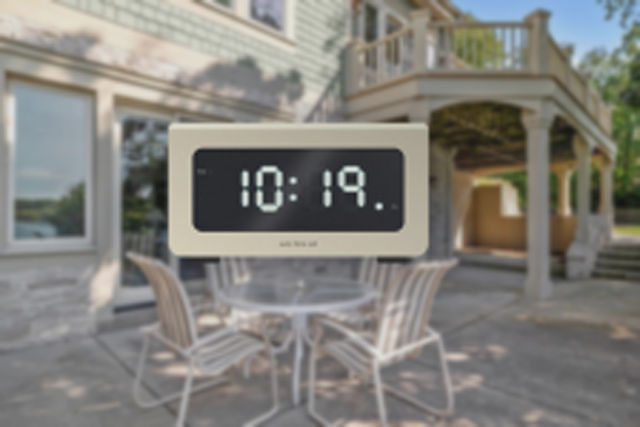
h=10 m=19
